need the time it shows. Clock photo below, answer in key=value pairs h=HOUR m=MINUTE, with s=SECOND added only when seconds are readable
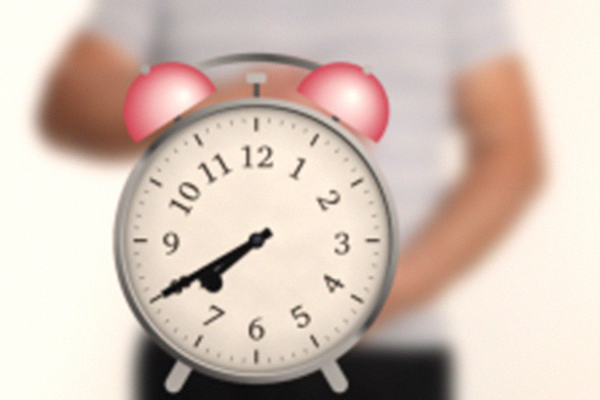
h=7 m=40
